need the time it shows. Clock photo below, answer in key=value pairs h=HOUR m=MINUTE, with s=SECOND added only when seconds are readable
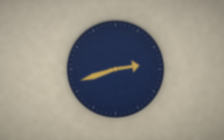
h=2 m=42
